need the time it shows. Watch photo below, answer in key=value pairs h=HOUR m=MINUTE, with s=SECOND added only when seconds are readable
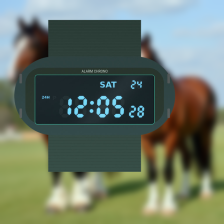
h=12 m=5 s=28
